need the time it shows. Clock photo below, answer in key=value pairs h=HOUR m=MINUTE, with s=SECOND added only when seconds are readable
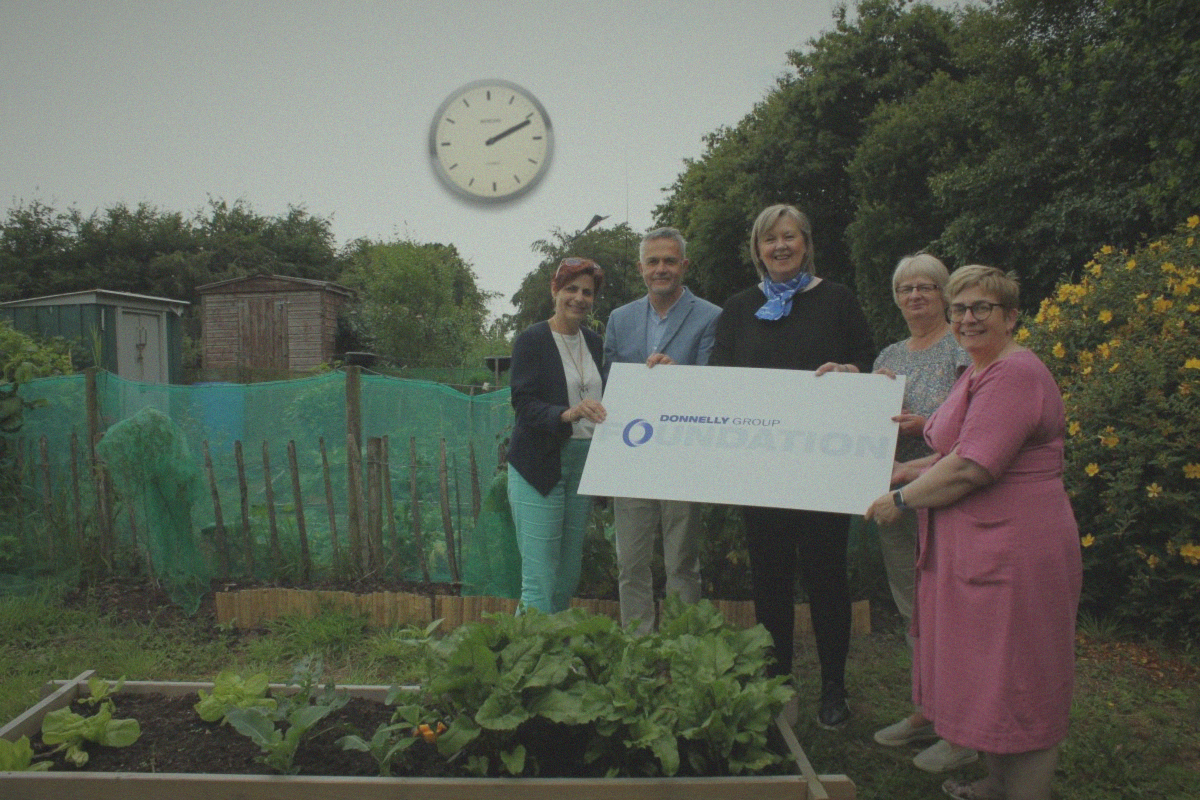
h=2 m=11
